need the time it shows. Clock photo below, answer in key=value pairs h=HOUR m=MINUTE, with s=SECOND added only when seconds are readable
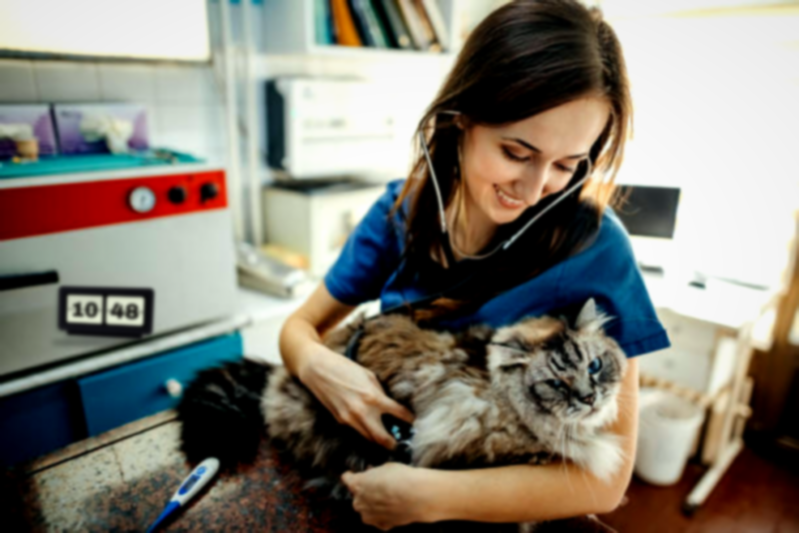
h=10 m=48
